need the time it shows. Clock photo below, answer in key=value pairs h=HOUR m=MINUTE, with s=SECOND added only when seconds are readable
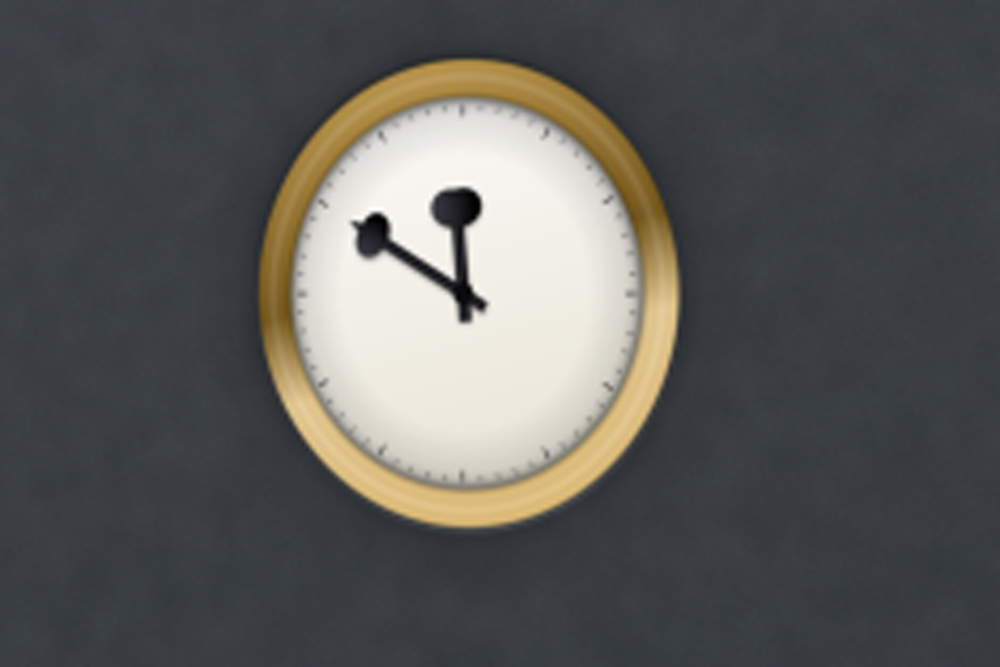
h=11 m=50
